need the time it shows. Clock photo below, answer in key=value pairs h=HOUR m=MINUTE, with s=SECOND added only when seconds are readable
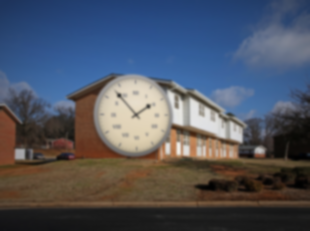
h=1 m=53
